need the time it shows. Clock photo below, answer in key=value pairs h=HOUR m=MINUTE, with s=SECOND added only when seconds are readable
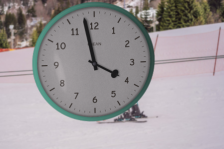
h=3 m=58
